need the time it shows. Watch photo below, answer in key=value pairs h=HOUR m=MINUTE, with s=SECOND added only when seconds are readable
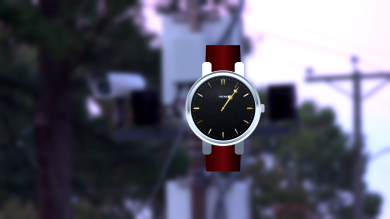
h=1 m=6
